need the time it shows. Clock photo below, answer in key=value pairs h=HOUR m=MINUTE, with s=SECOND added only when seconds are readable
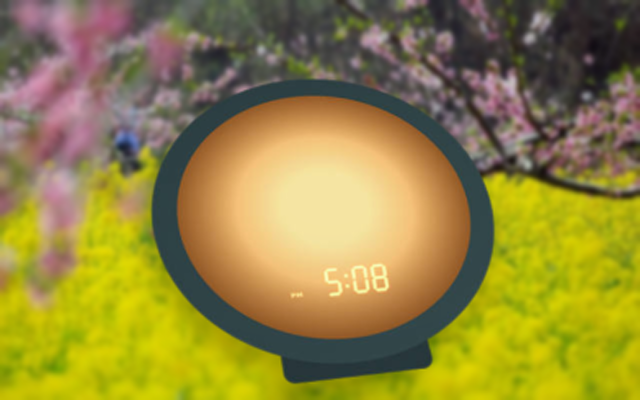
h=5 m=8
